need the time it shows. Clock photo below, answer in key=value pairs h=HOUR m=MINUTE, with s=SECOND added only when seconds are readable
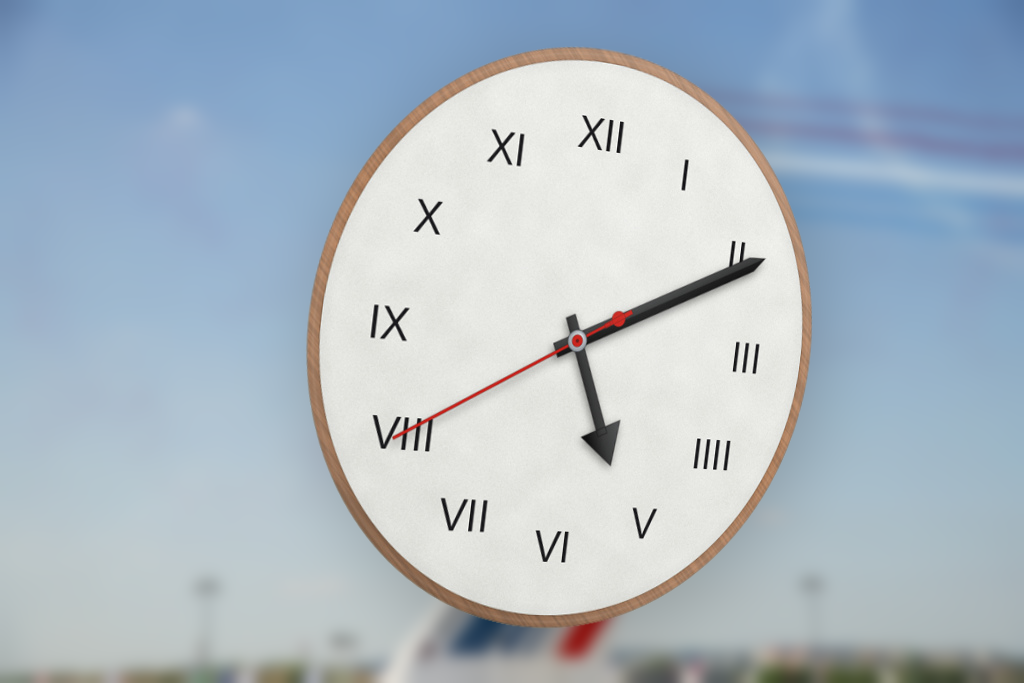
h=5 m=10 s=40
